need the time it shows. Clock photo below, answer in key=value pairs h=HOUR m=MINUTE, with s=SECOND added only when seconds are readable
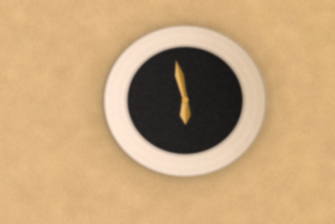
h=5 m=58
